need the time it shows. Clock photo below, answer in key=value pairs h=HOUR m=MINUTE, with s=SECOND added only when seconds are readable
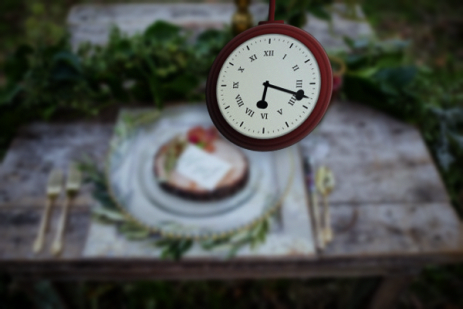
h=6 m=18
